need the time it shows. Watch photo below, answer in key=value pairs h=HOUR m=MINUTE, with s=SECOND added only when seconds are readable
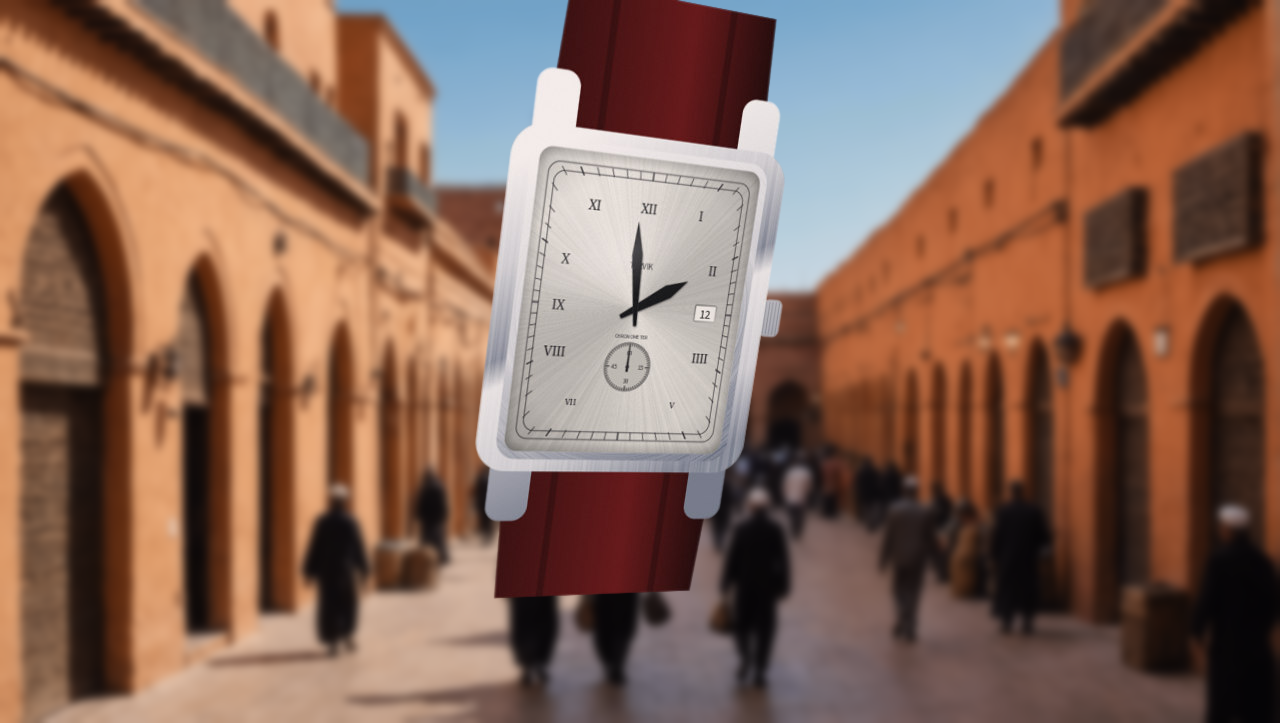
h=1 m=59
